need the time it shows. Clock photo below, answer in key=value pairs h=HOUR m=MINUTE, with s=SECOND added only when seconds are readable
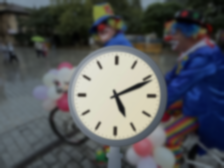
h=5 m=11
